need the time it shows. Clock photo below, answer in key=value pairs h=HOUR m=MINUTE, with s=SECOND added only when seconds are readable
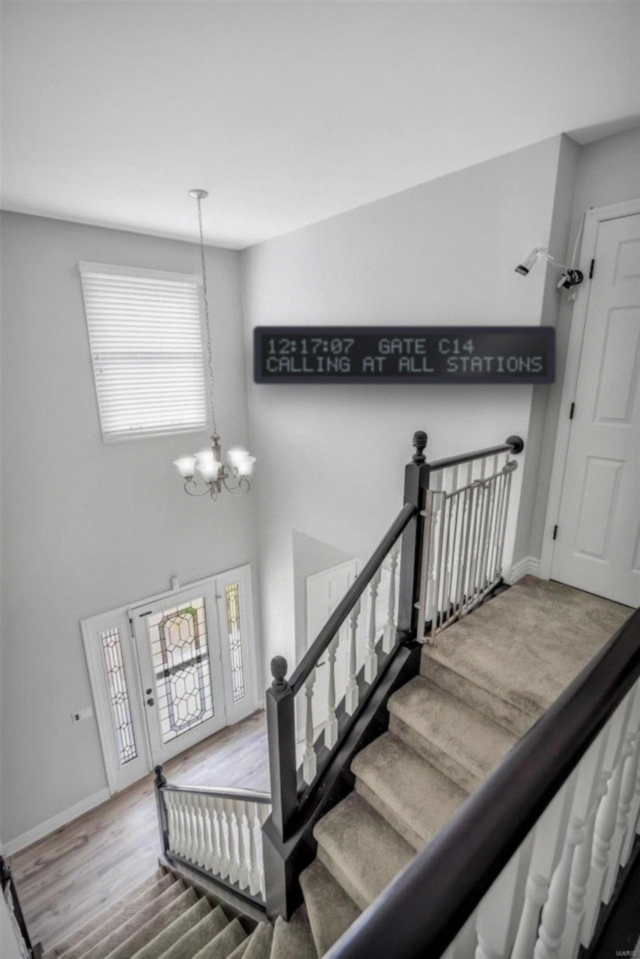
h=12 m=17 s=7
